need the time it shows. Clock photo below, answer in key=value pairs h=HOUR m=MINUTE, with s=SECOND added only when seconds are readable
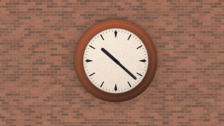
h=10 m=22
